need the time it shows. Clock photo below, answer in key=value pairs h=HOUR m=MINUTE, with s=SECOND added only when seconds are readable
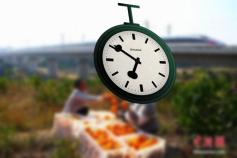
h=6 m=51
